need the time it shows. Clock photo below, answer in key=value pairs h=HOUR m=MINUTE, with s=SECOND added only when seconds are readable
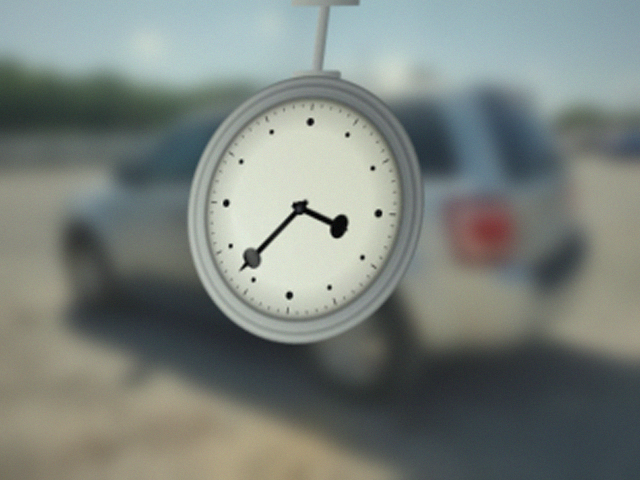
h=3 m=37
